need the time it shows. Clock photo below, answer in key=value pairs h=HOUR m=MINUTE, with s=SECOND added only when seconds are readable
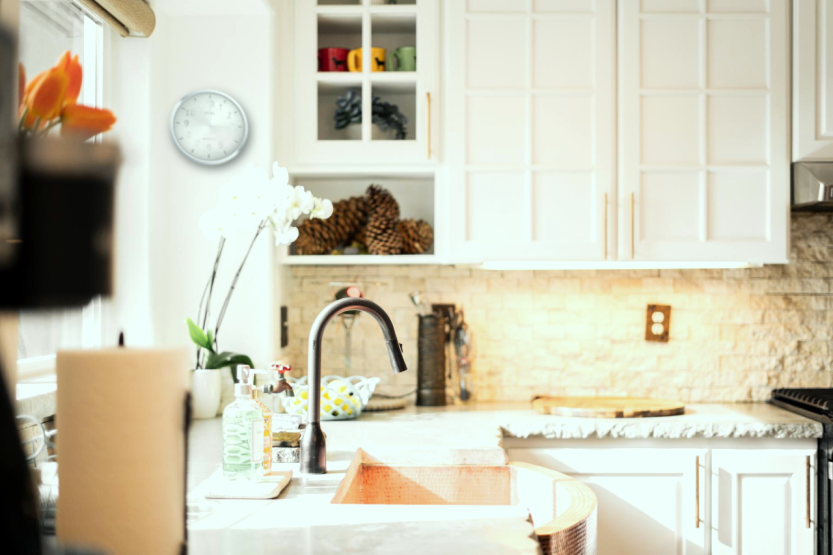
h=3 m=0
